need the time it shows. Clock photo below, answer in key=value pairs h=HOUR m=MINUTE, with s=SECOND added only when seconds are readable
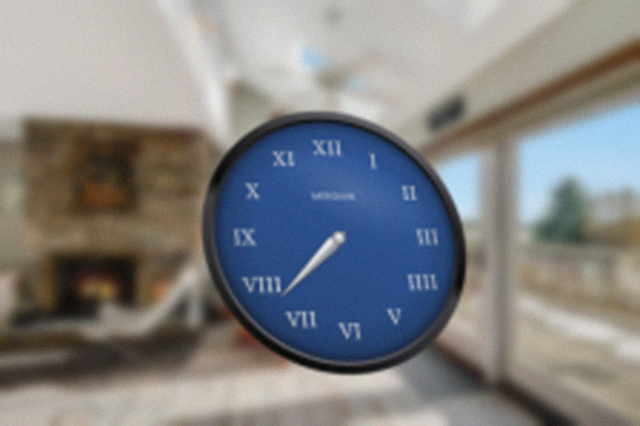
h=7 m=38
